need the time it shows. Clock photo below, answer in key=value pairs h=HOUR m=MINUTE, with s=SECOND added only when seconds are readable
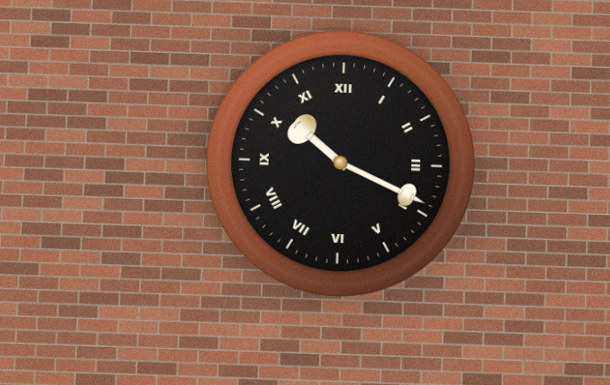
h=10 m=19
